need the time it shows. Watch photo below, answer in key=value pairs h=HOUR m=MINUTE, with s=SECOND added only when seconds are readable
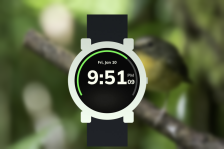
h=9 m=51
